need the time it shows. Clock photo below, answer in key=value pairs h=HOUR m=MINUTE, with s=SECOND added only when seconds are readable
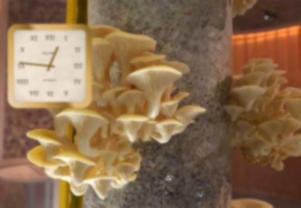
h=12 m=46
